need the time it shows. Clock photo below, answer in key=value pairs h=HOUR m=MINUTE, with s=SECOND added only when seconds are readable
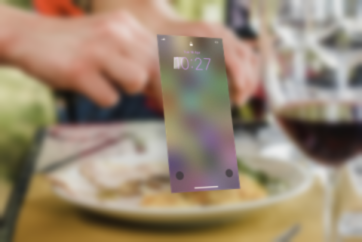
h=10 m=27
